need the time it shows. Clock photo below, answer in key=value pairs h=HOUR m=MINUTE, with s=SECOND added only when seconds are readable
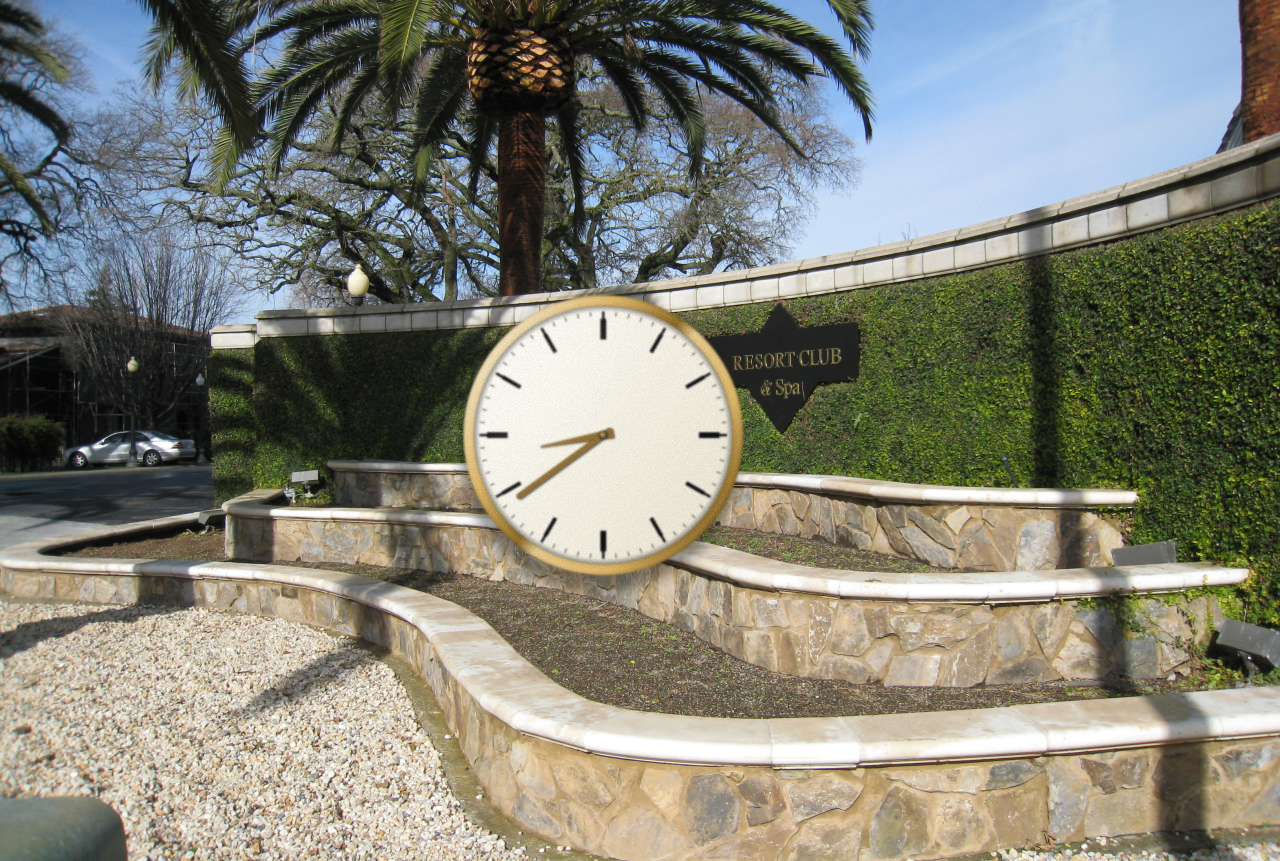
h=8 m=39
